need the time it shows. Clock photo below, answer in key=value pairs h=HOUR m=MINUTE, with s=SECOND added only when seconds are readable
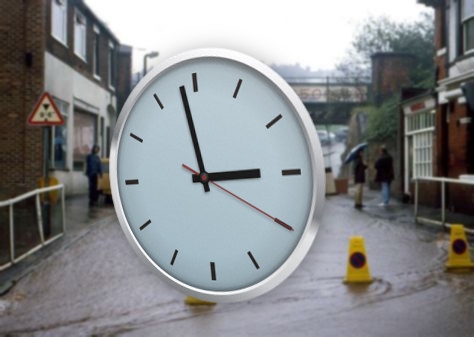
h=2 m=58 s=20
